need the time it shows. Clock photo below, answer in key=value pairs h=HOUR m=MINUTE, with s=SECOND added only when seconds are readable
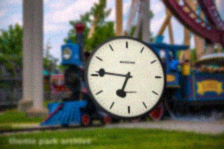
h=6 m=46
